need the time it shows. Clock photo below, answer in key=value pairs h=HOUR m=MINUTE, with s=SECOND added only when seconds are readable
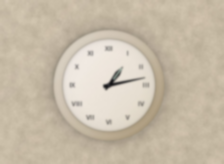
h=1 m=13
